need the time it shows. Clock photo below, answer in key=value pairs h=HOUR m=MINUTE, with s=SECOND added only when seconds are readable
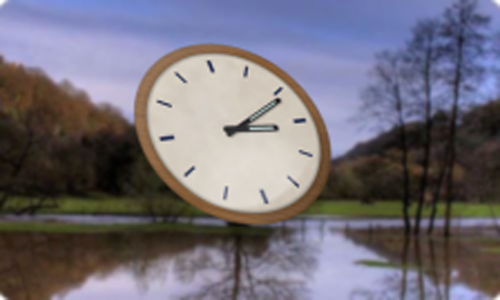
h=3 m=11
